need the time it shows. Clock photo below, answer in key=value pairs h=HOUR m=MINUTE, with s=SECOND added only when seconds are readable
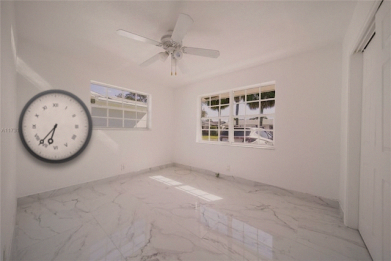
h=6 m=37
